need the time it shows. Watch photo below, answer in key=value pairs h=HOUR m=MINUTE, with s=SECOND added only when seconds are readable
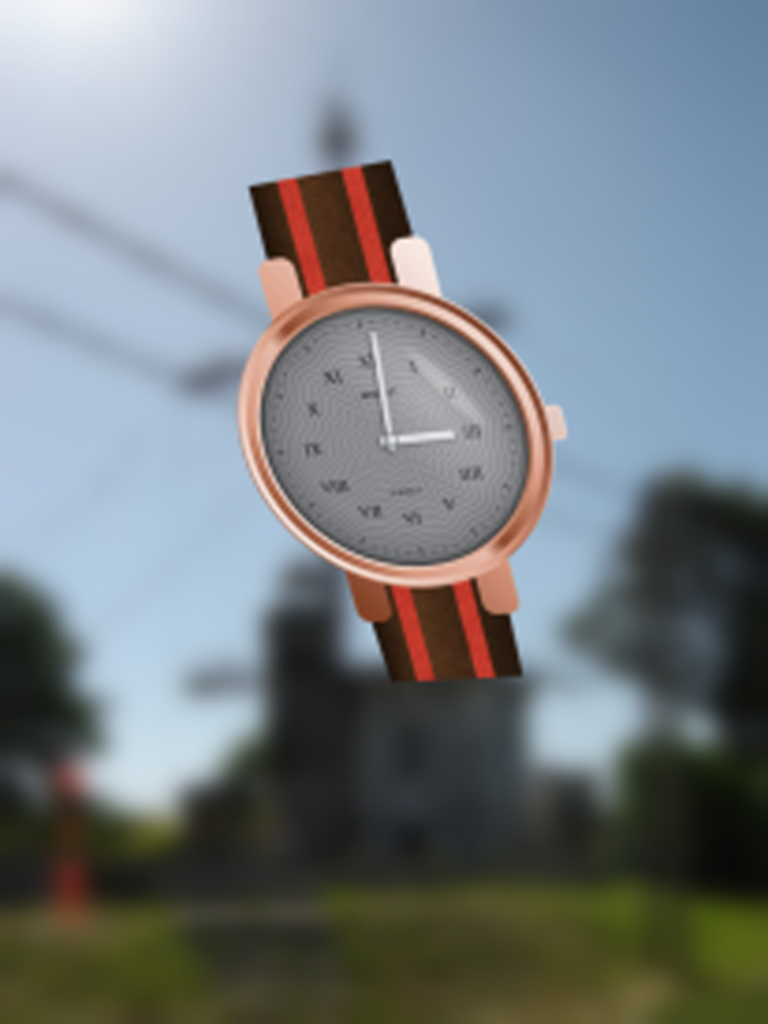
h=3 m=1
